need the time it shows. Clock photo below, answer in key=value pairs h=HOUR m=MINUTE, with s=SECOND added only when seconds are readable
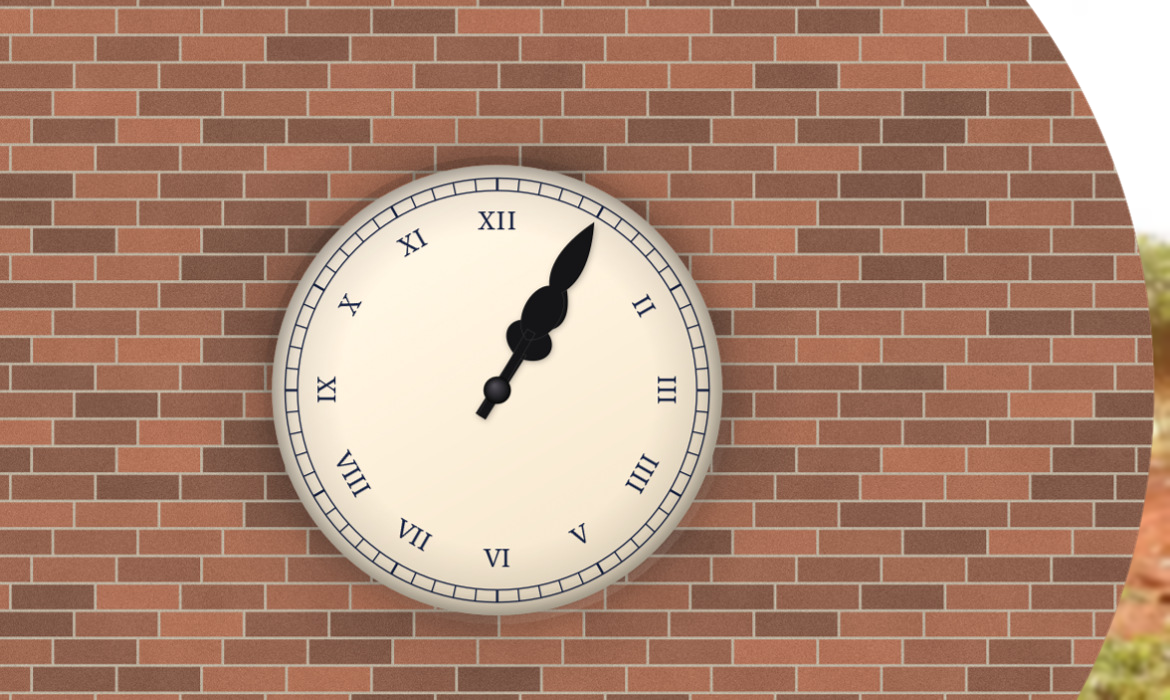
h=1 m=5
